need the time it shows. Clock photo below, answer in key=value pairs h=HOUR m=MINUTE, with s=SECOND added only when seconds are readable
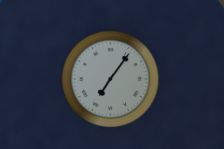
h=7 m=6
